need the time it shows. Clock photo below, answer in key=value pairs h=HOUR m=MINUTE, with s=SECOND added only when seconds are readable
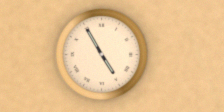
h=4 m=55
